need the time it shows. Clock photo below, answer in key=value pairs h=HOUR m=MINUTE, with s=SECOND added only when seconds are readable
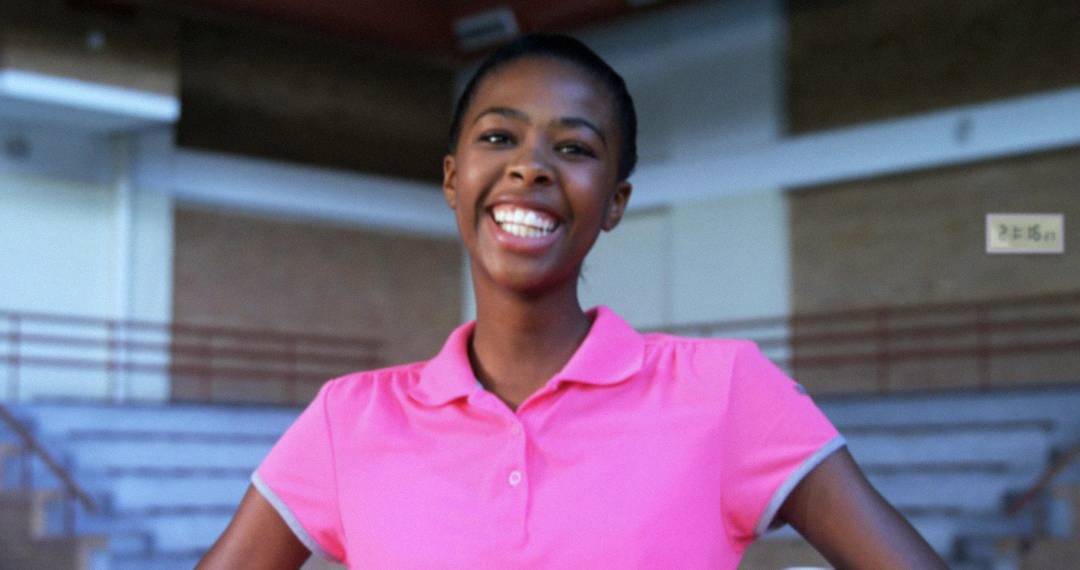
h=21 m=16
